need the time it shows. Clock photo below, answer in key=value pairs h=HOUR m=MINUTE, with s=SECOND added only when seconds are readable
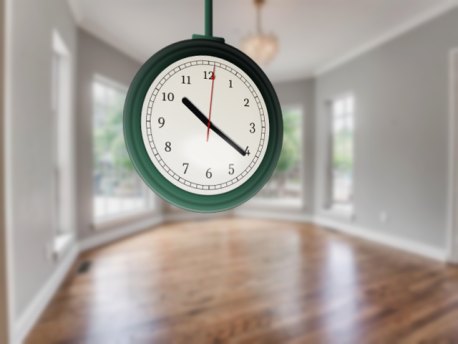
h=10 m=21 s=1
